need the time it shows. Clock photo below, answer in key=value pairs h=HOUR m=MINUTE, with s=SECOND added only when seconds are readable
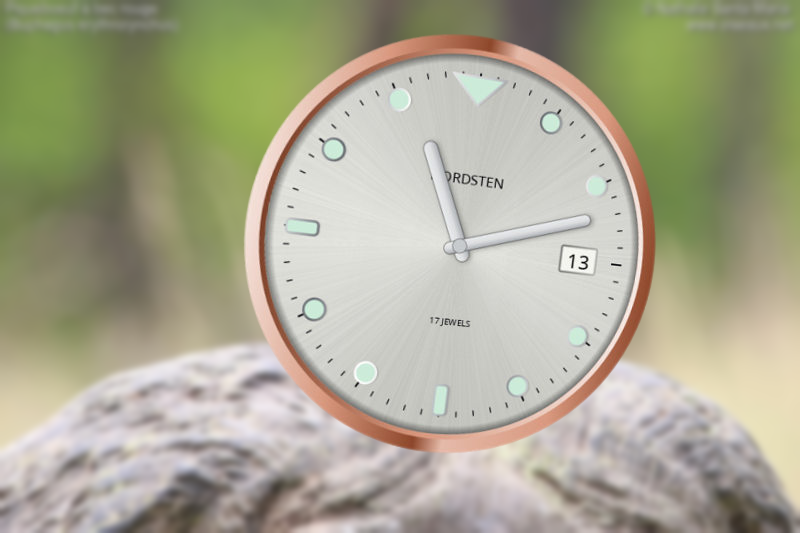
h=11 m=12
